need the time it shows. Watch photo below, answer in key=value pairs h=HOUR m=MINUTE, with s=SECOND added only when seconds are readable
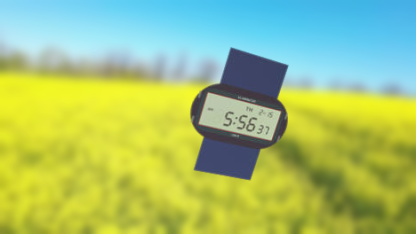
h=5 m=56 s=37
